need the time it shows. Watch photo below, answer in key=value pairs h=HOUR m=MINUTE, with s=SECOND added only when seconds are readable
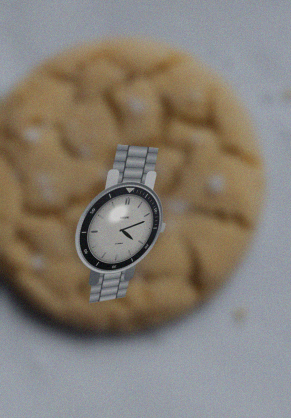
h=4 m=12
